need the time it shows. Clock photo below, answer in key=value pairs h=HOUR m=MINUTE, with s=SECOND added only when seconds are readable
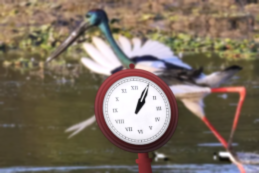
h=1 m=5
